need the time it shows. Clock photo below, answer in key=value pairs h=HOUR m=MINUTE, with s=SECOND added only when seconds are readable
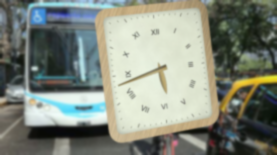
h=5 m=43
